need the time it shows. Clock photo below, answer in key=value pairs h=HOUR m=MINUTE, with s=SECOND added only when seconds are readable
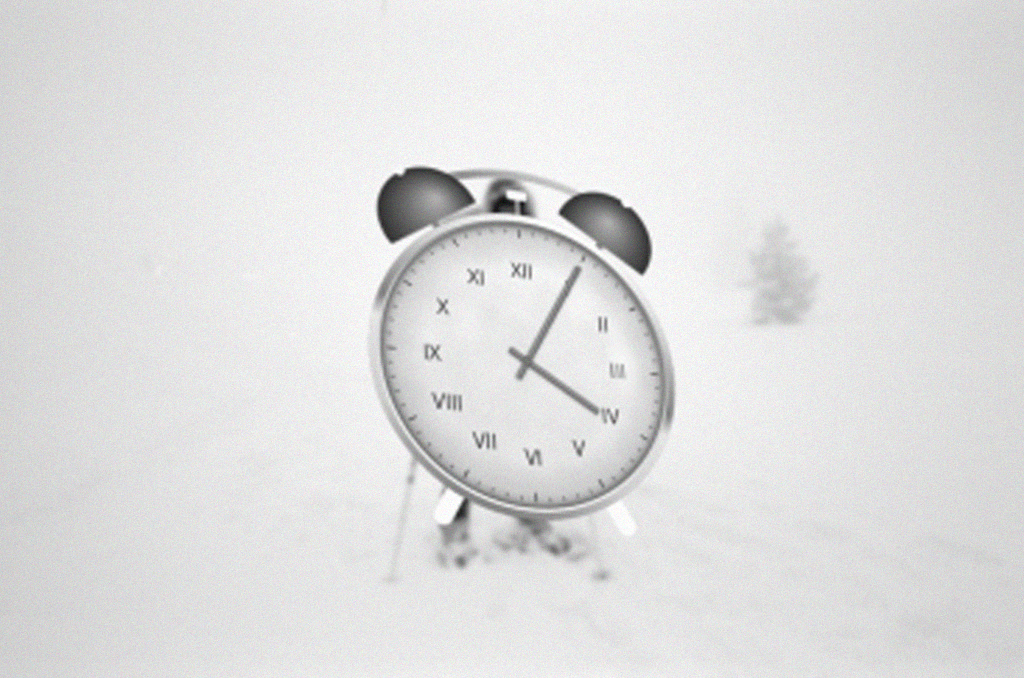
h=4 m=5
